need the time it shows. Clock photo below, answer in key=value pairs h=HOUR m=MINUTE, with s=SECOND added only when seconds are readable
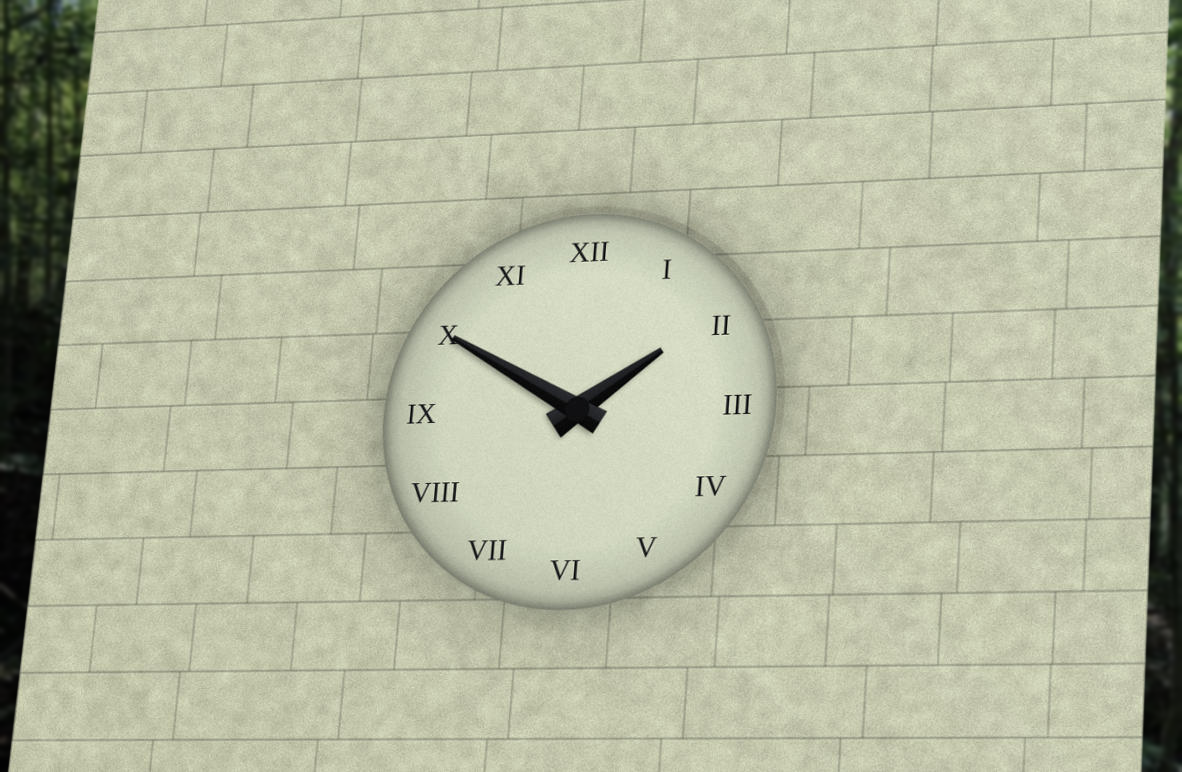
h=1 m=50
